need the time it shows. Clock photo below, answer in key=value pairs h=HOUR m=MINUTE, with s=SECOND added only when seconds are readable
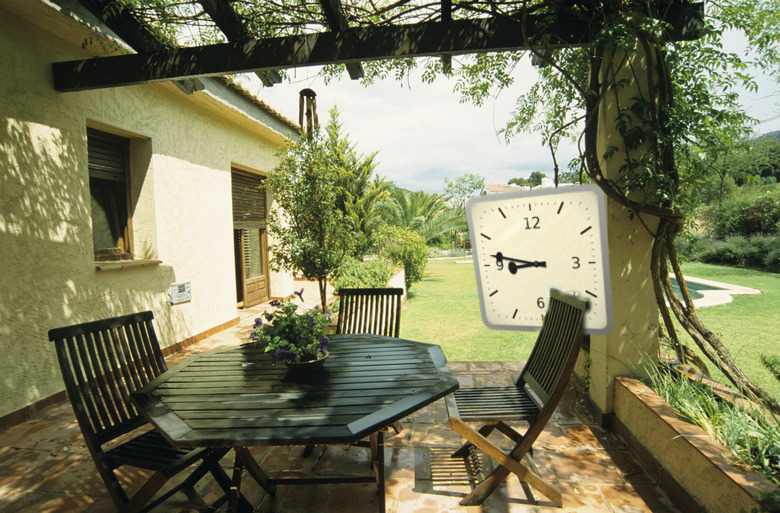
h=8 m=47
